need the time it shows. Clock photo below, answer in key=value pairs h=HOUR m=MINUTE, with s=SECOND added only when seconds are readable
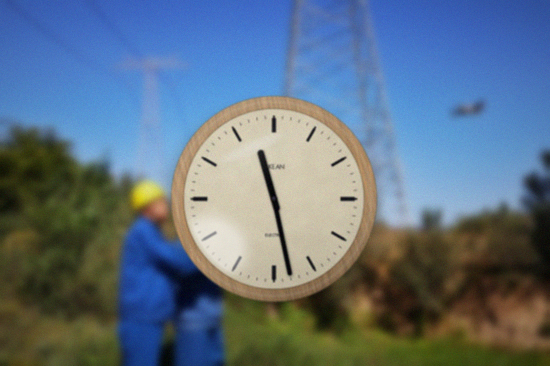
h=11 m=28
